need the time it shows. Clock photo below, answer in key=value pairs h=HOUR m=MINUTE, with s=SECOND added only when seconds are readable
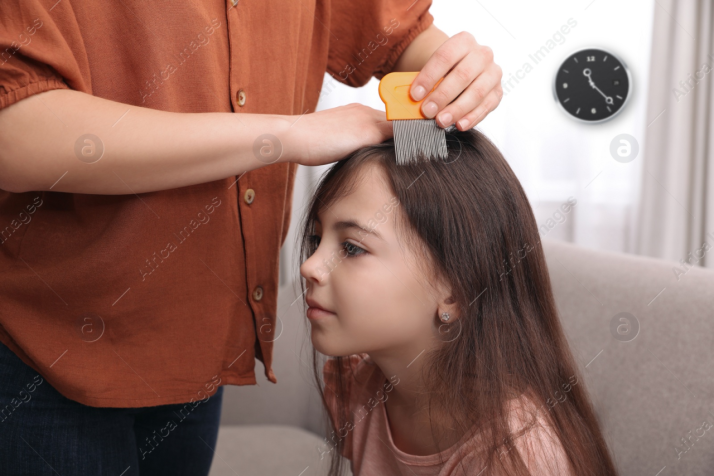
h=11 m=23
